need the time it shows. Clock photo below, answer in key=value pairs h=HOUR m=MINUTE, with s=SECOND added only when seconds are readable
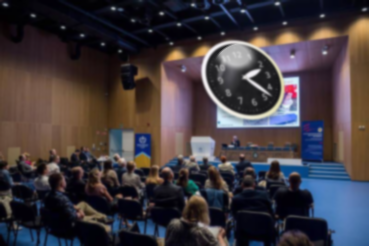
h=2 m=23
